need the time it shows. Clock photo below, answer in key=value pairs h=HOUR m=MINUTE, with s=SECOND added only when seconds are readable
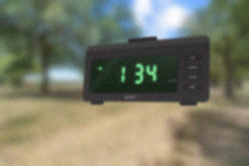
h=1 m=34
